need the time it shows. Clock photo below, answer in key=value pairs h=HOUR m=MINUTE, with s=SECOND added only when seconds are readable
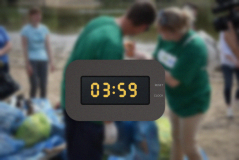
h=3 m=59
